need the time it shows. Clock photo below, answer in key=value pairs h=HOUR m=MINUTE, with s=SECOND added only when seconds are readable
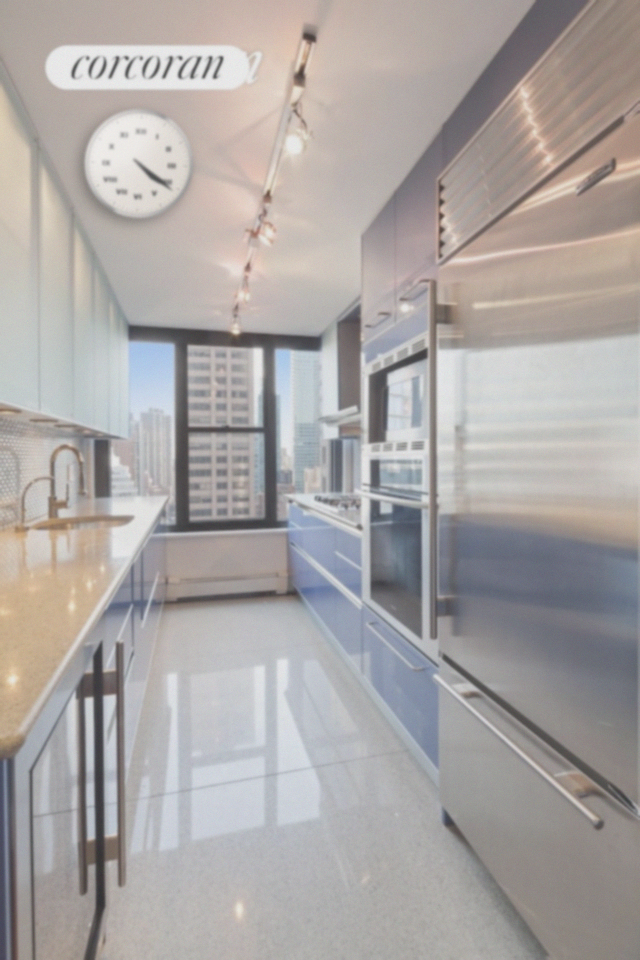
h=4 m=21
